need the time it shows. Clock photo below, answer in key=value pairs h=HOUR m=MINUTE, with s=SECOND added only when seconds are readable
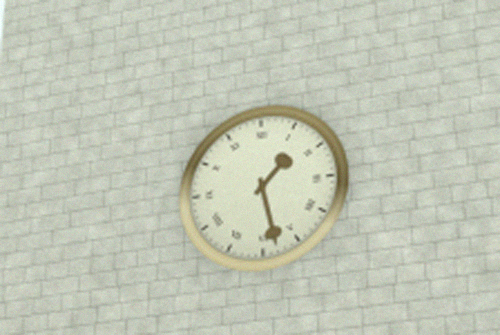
h=1 m=28
